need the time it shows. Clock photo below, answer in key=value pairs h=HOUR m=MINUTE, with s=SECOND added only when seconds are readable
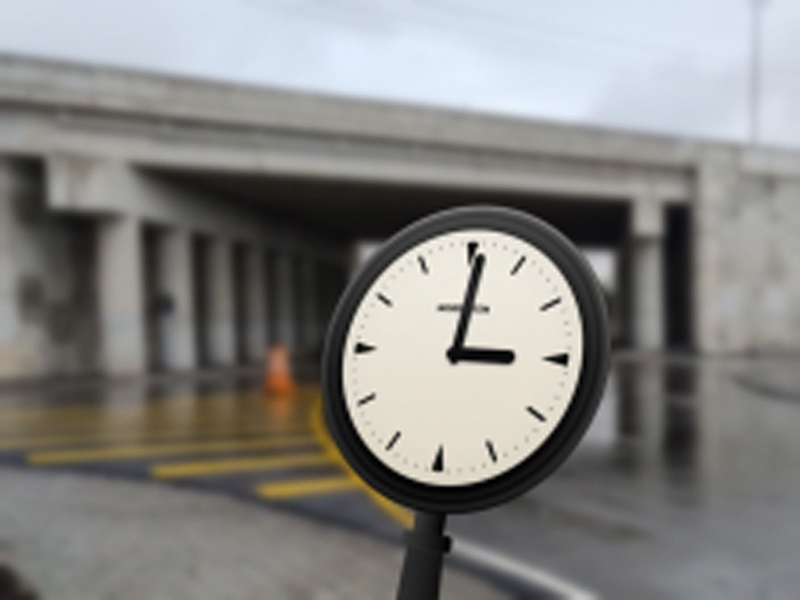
h=3 m=1
